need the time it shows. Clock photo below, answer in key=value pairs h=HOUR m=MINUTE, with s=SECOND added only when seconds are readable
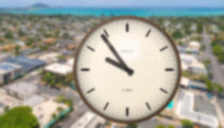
h=9 m=54
